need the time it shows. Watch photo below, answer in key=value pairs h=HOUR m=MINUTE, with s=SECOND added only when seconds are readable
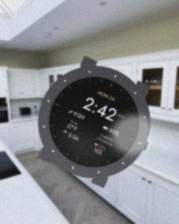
h=2 m=42
